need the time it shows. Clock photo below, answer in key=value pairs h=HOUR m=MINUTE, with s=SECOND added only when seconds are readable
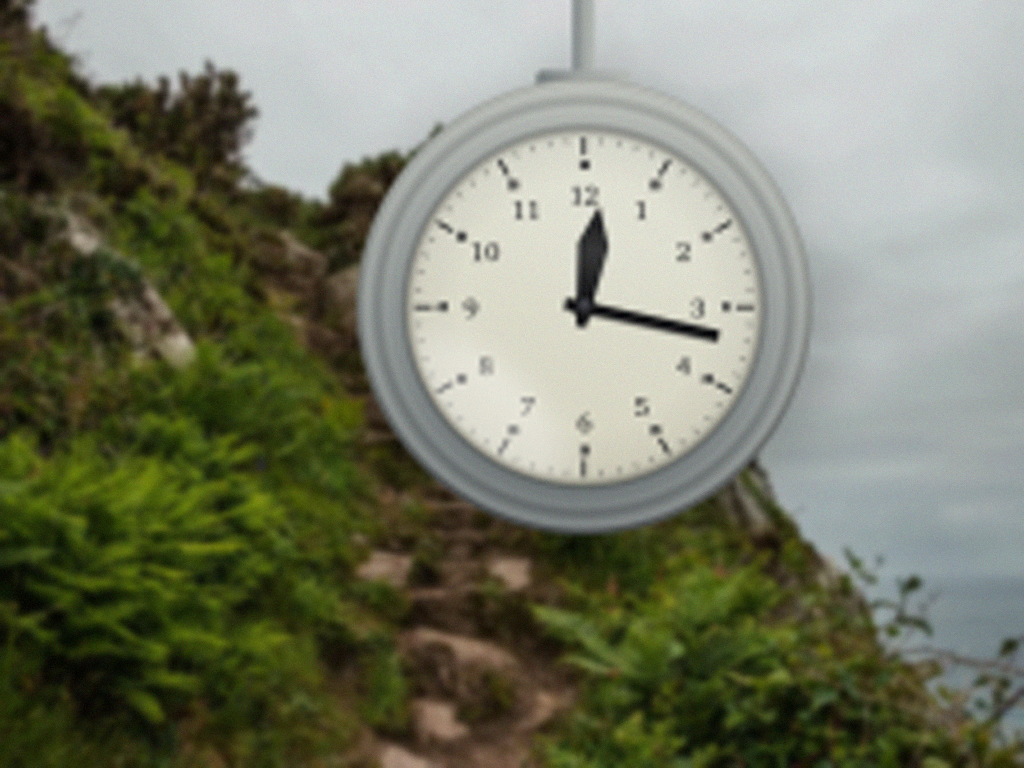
h=12 m=17
